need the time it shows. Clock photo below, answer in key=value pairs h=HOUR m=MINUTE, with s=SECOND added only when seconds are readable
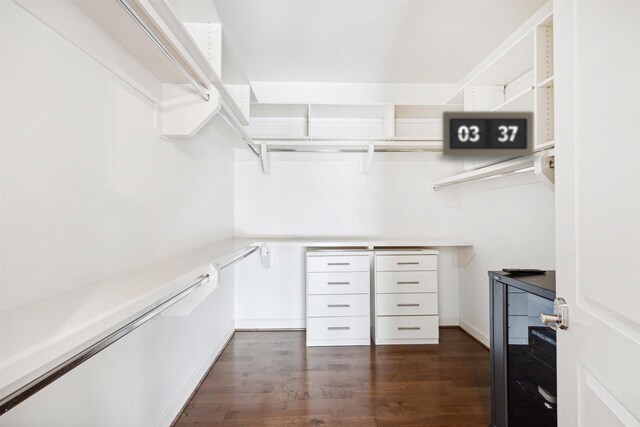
h=3 m=37
